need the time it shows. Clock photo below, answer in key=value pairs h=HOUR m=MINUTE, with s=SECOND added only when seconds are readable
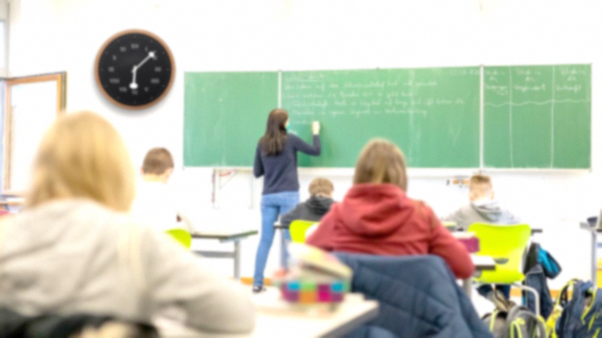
h=6 m=8
